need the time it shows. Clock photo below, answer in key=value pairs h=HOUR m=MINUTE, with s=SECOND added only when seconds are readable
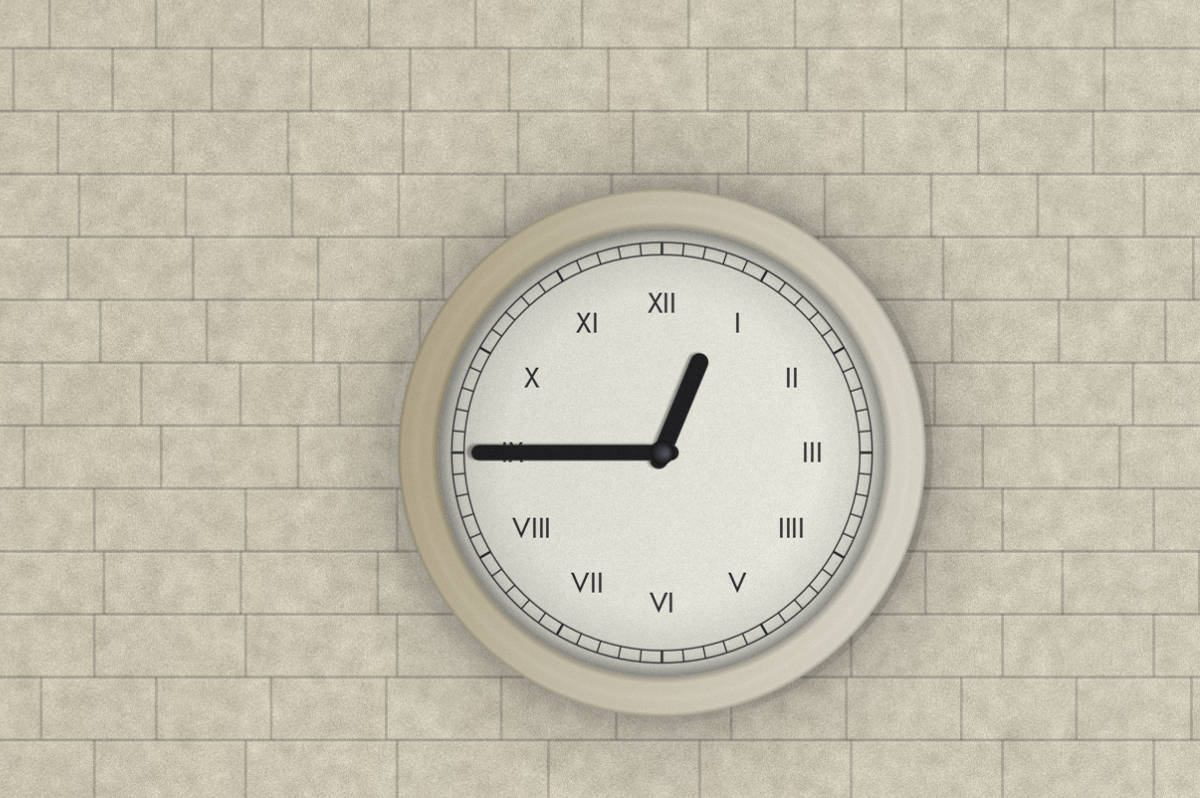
h=12 m=45
